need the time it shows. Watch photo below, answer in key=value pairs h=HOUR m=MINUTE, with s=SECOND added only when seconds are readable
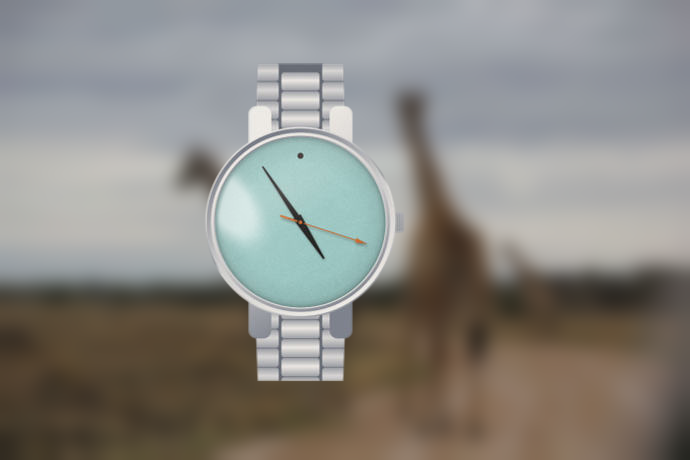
h=4 m=54 s=18
